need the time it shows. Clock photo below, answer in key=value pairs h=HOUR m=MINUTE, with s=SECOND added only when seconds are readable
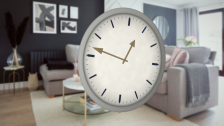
h=12 m=47
